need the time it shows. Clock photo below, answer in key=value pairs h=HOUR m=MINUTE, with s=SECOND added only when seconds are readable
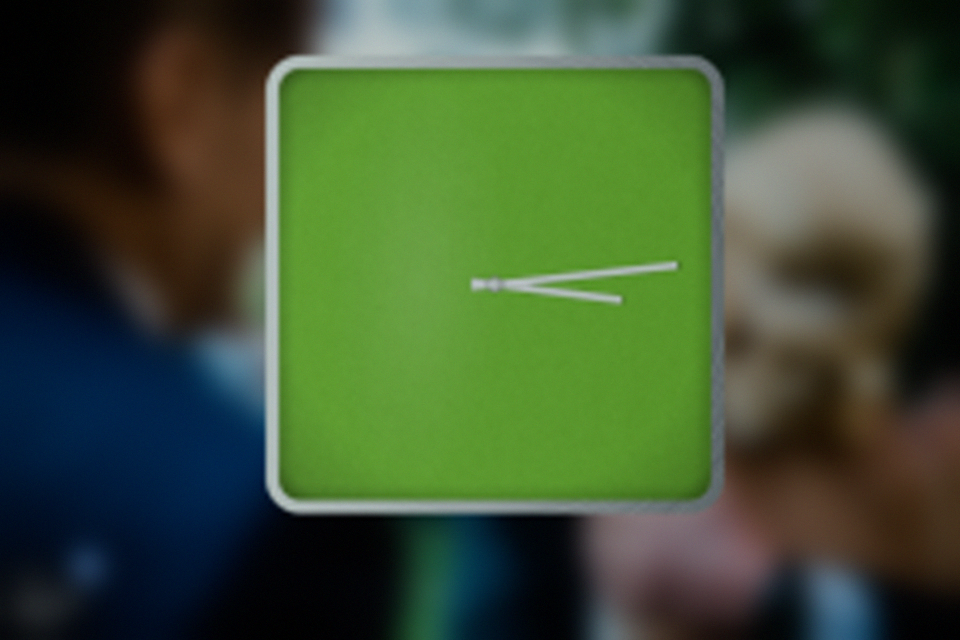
h=3 m=14
